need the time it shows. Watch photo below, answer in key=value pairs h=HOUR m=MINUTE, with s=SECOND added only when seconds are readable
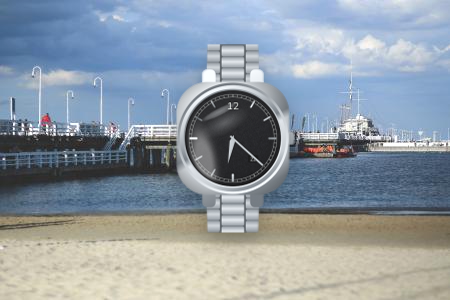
h=6 m=22
